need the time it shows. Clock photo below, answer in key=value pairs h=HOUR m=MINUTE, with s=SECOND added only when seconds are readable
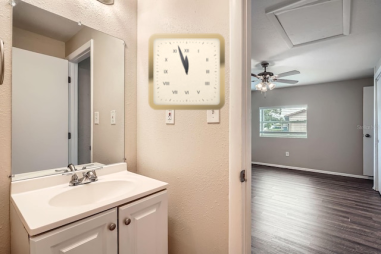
h=11 m=57
